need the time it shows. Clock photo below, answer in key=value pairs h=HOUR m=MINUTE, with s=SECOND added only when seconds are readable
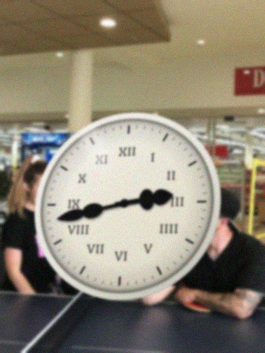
h=2 m=43
